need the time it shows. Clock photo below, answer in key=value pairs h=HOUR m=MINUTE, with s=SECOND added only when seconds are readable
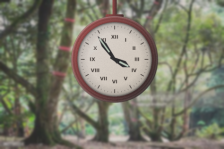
h=3 m=54
